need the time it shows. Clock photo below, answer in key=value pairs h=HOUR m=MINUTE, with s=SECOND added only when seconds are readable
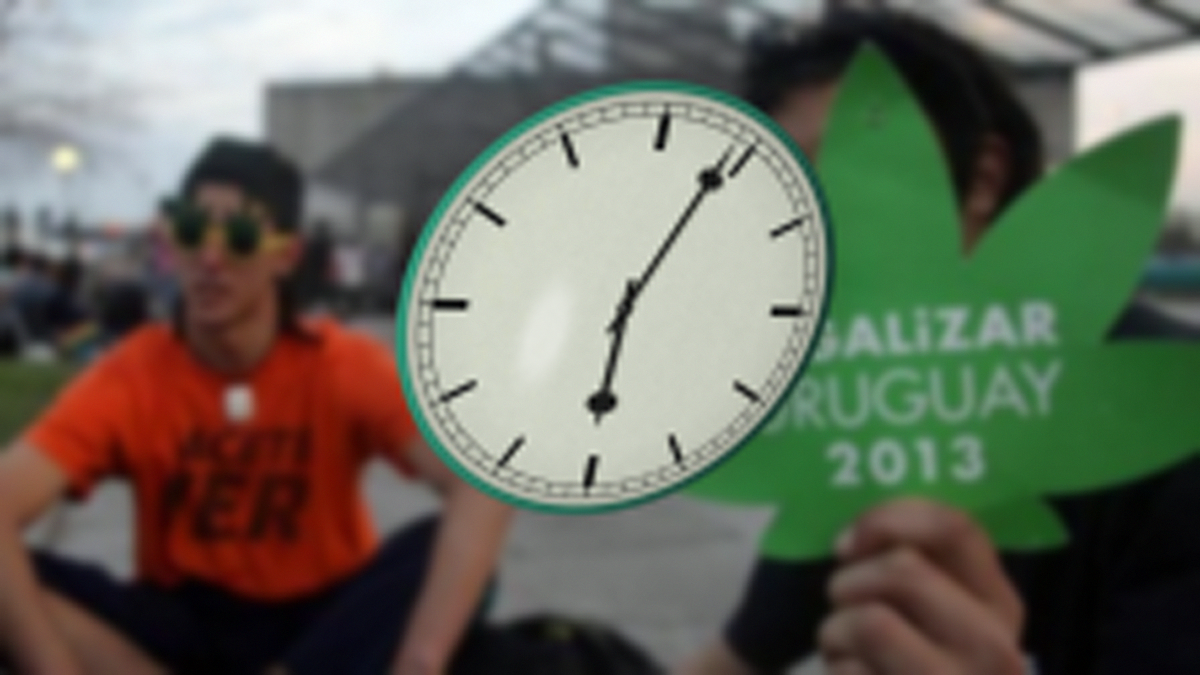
h=6 m=4
